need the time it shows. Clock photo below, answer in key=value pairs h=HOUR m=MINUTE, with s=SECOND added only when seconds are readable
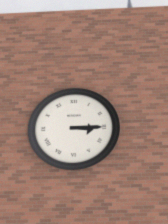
h=3 m=15
